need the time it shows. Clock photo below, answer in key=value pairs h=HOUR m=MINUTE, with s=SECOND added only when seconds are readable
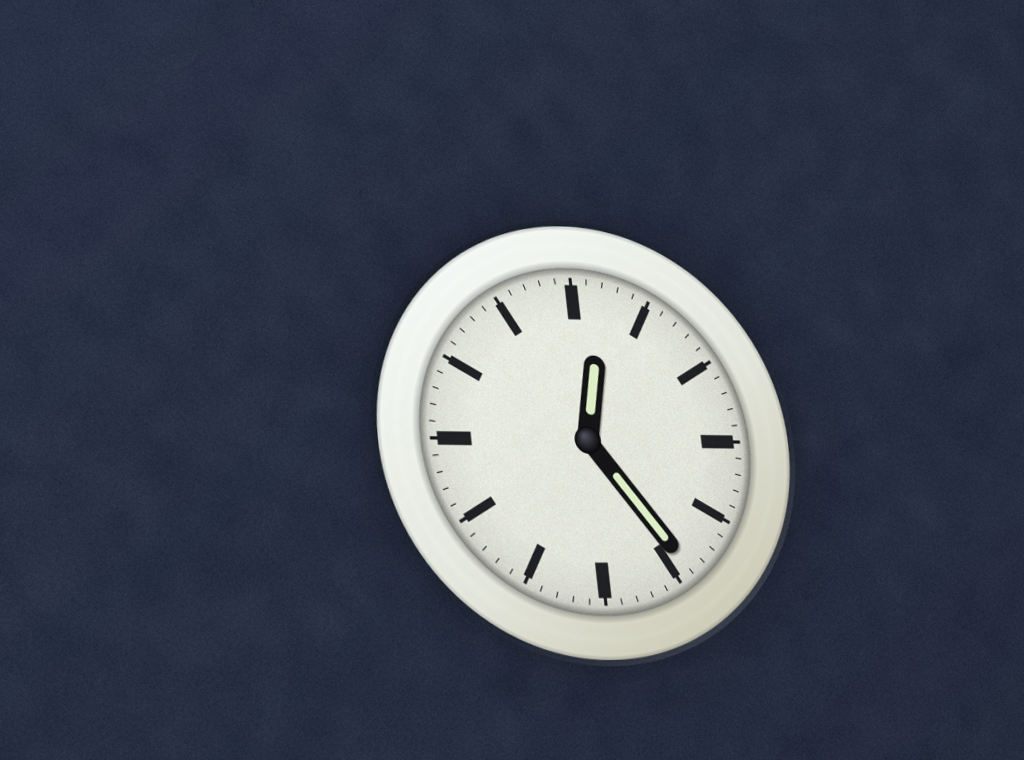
h=12 m=24
